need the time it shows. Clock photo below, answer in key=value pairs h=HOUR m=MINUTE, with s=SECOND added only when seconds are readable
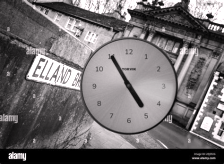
h=4 m=55
